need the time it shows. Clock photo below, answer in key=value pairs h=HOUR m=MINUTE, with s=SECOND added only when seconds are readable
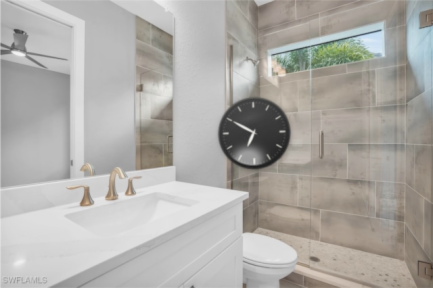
h=6 m=50
